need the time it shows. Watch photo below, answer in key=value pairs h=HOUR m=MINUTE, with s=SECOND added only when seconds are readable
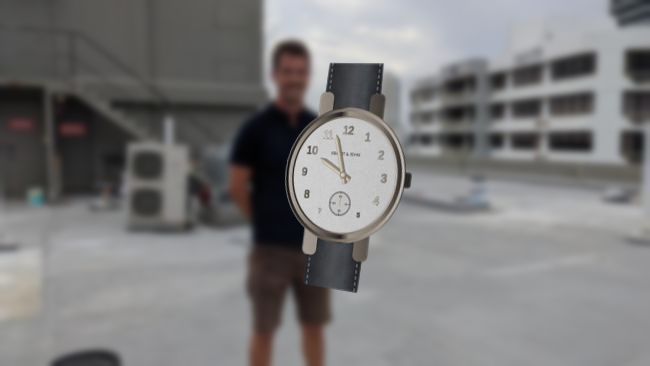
h=9 m=57
